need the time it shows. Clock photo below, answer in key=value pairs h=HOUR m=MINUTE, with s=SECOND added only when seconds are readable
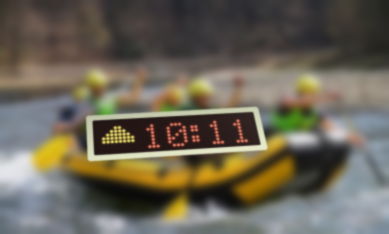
h=10 m=11
